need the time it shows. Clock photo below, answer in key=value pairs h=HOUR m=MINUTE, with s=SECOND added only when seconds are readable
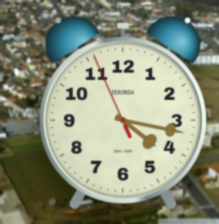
h=4 m=16 s=56
